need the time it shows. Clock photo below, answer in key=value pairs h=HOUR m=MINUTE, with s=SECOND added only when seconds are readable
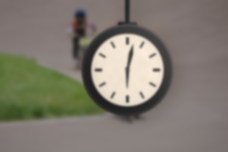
h=6 m=2
